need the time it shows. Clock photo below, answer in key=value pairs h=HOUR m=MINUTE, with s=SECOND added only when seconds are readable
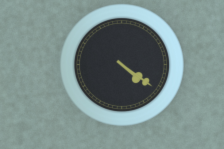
h=4 m=21
